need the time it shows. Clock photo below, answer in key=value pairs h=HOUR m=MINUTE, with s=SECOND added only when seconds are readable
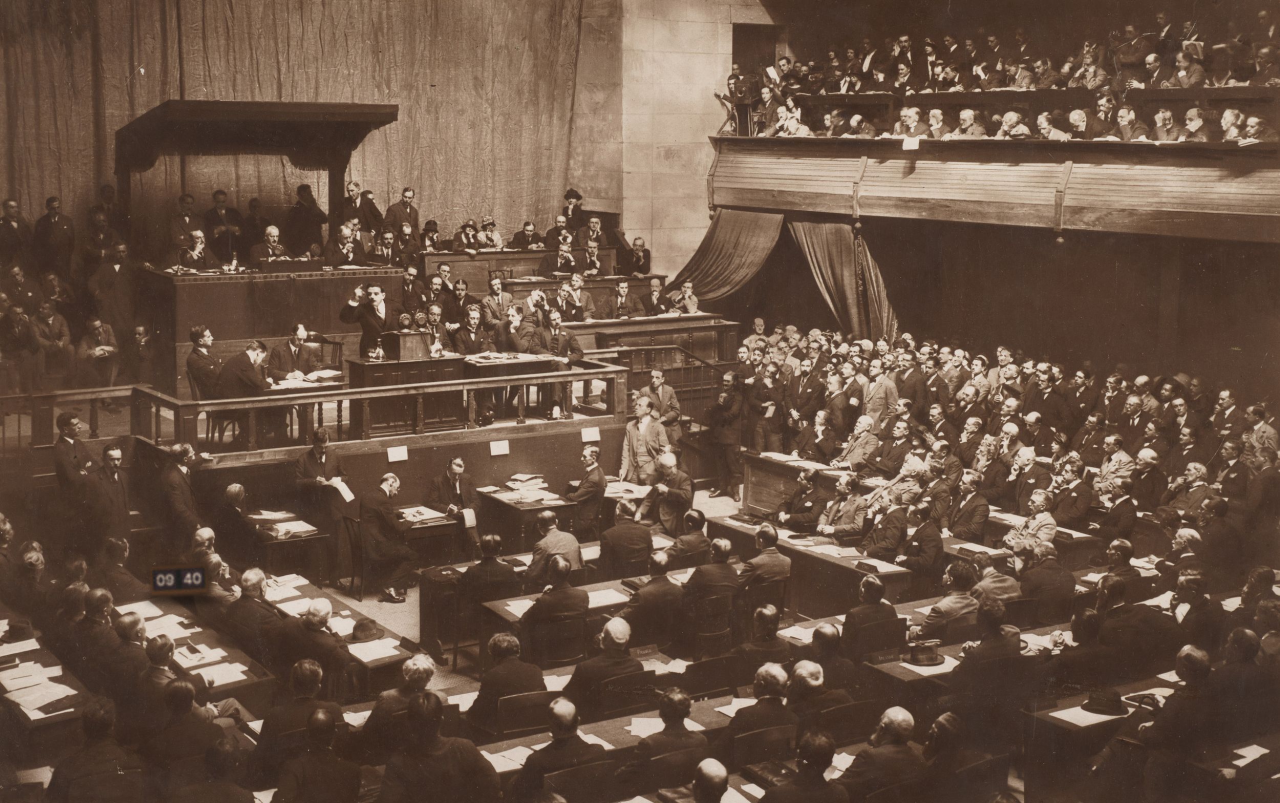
h=9 m=40
